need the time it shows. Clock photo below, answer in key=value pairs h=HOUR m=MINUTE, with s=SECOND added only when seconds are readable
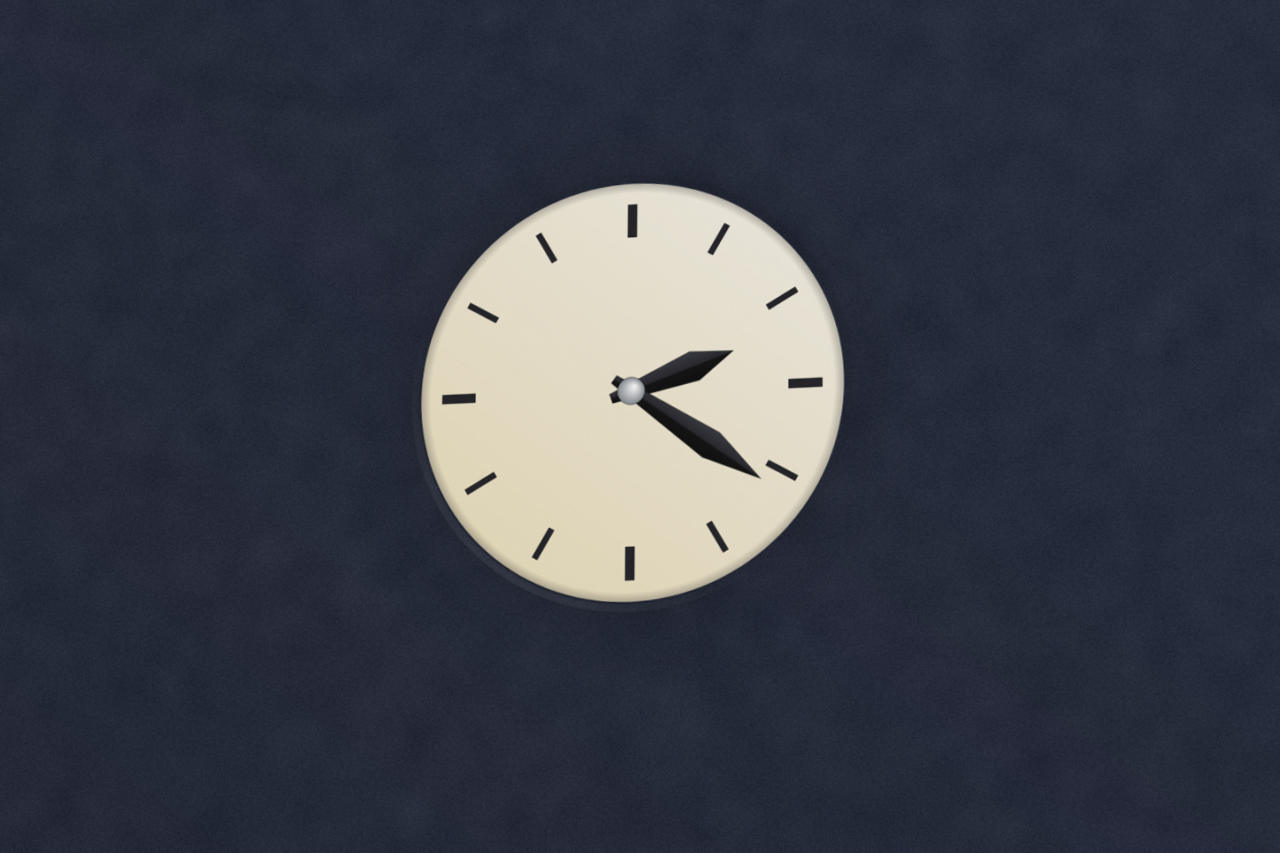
h=2 m=21
